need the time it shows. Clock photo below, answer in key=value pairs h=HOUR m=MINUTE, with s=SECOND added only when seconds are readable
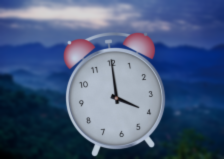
h=4 m=0
